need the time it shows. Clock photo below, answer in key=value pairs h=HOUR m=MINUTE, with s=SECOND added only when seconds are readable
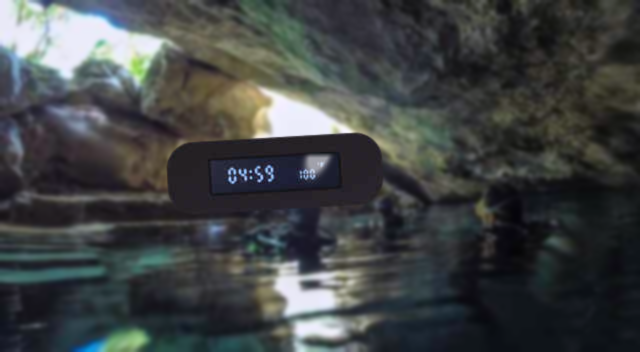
h=4 m=59
